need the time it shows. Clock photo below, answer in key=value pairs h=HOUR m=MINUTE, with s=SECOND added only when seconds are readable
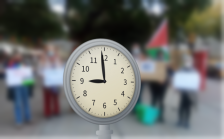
h=8 m=59
